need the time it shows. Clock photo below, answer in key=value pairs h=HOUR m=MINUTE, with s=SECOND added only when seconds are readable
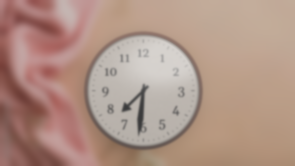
h=7 m=31
